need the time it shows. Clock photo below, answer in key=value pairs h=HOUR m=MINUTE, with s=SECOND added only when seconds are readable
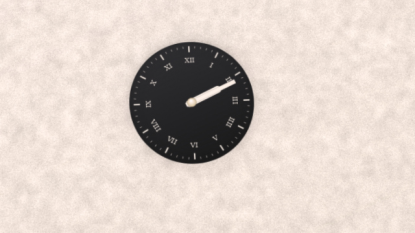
h=2 m=11
